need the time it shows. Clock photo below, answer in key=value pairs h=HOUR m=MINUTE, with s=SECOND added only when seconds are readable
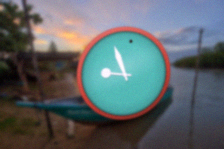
h=8 m=55
